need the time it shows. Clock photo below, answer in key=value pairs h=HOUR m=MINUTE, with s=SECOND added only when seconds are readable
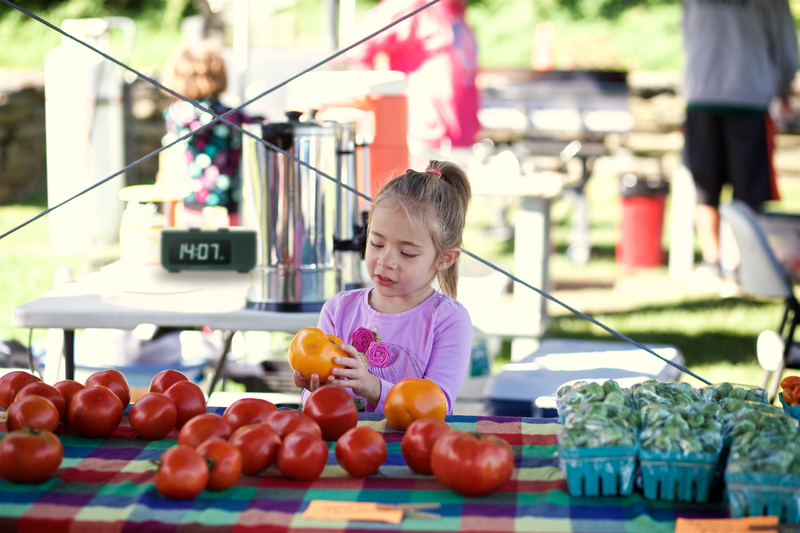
h=14 m=7
